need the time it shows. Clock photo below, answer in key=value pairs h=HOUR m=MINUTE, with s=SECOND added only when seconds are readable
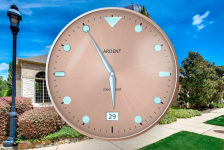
h=5 m=55
